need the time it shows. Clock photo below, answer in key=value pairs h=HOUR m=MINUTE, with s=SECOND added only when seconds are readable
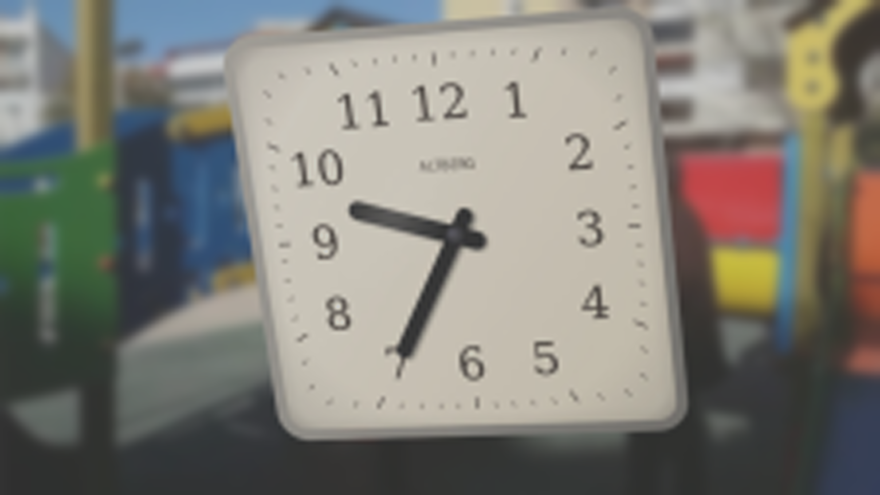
h=9 m=35
